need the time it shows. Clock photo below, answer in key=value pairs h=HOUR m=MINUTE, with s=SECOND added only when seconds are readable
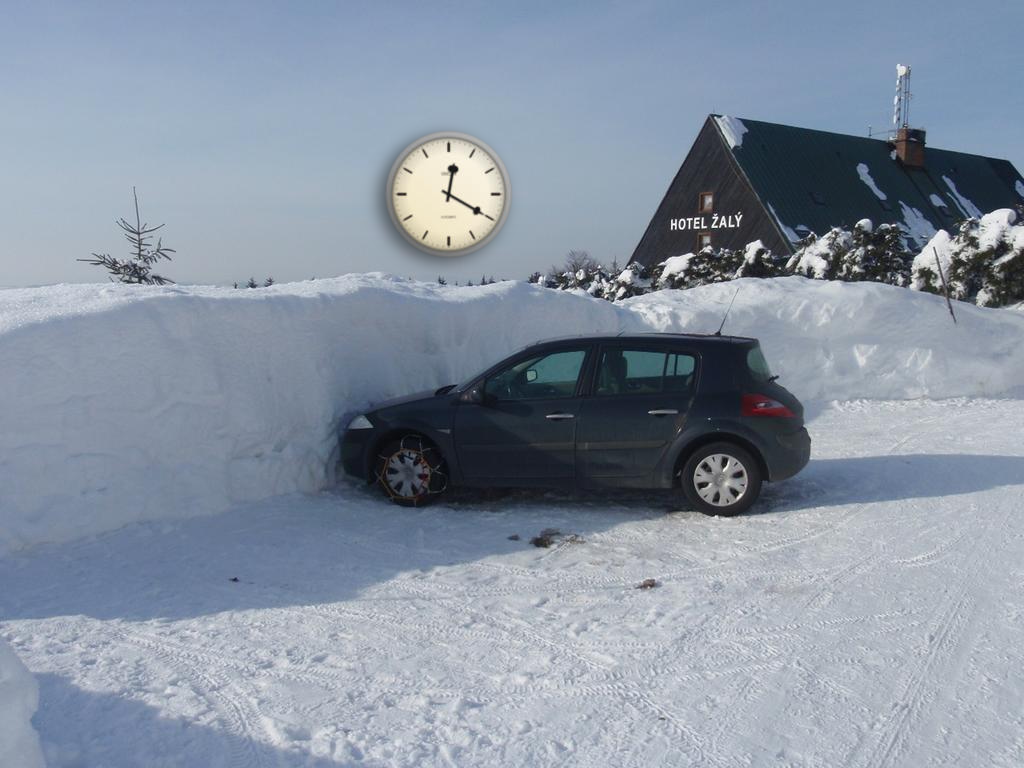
h=12 m=20
